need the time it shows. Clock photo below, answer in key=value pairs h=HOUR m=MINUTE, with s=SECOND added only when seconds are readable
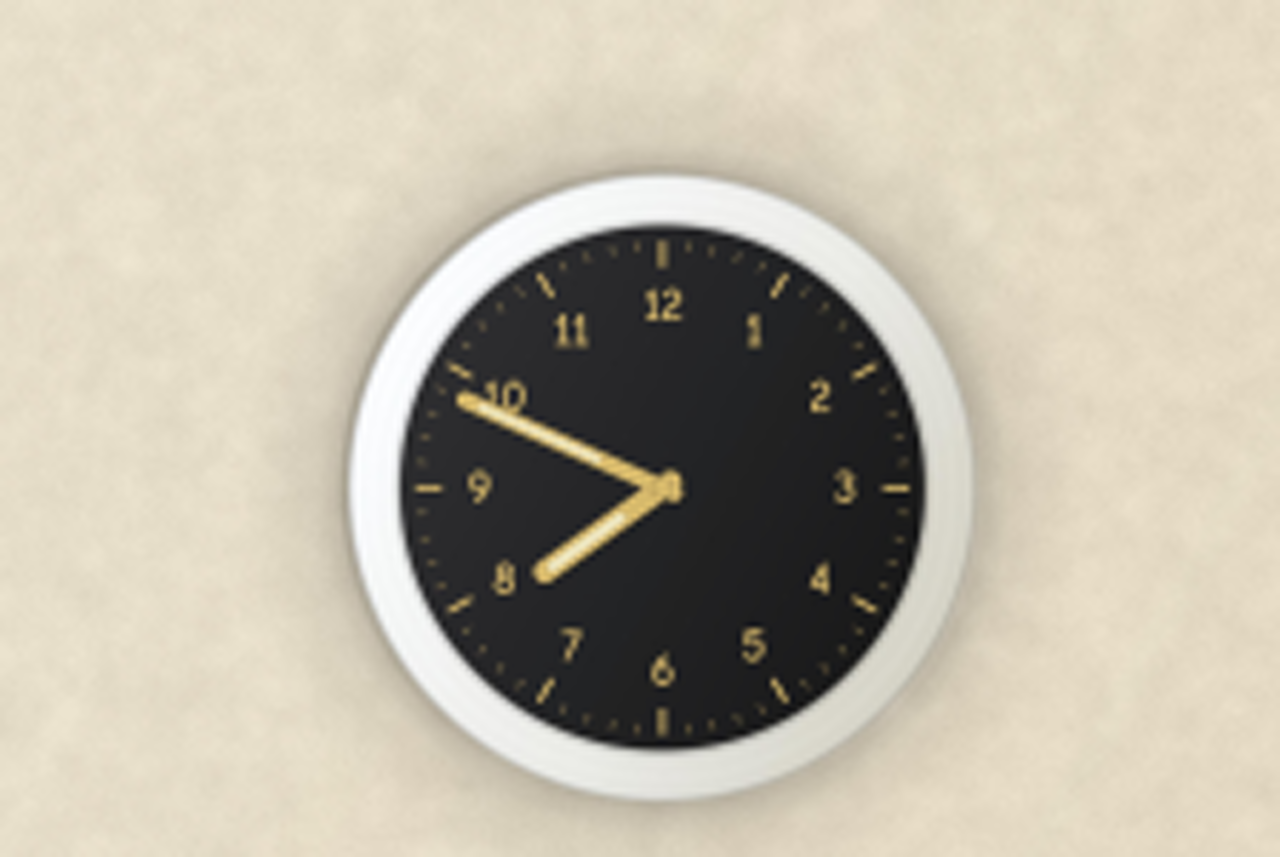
h=7 m=49
